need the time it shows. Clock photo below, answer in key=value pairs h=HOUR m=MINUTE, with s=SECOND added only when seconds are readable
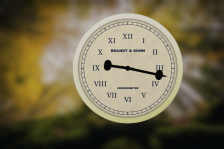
h=9 m=17
